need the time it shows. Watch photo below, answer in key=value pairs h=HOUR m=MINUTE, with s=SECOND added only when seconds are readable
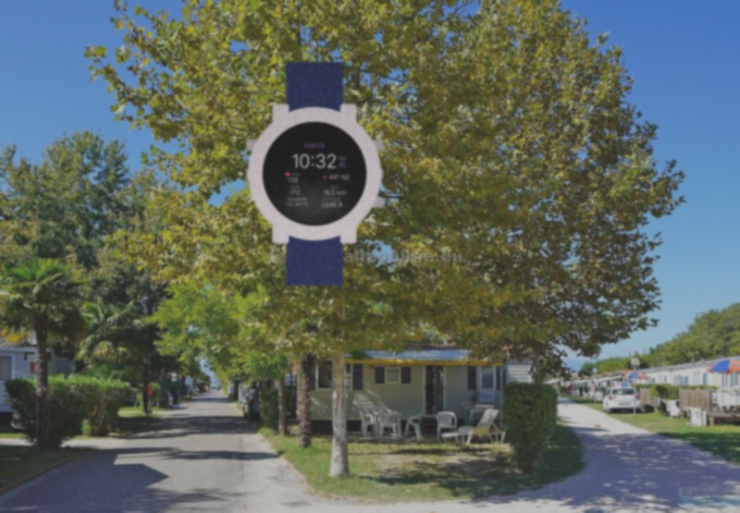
h=10 m=32
